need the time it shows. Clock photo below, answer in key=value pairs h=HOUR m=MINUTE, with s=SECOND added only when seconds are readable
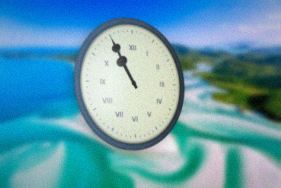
h=10 m=55
